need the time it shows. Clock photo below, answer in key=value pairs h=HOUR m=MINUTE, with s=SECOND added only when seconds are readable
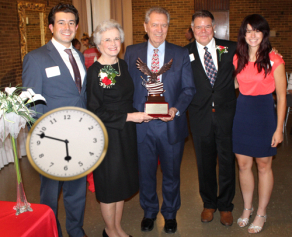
h=5 m=48
